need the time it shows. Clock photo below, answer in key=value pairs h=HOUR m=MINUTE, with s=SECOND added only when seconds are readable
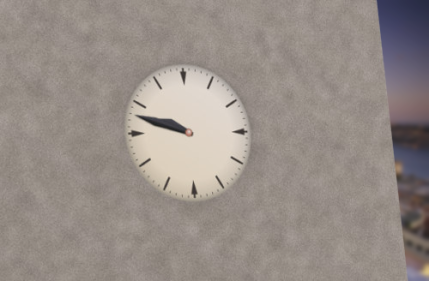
h=9 m=48
